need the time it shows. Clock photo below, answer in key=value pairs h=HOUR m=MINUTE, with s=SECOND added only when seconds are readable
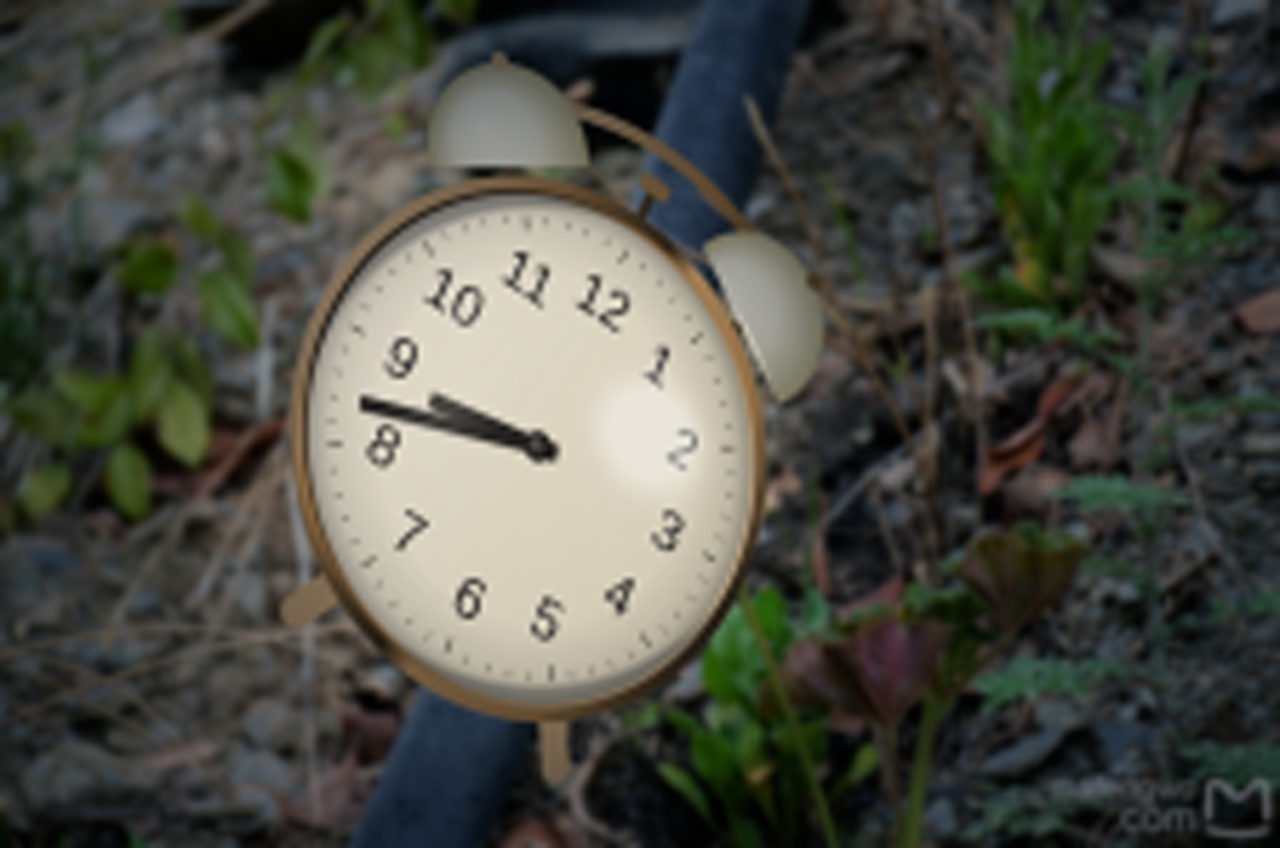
h=8 m=42
